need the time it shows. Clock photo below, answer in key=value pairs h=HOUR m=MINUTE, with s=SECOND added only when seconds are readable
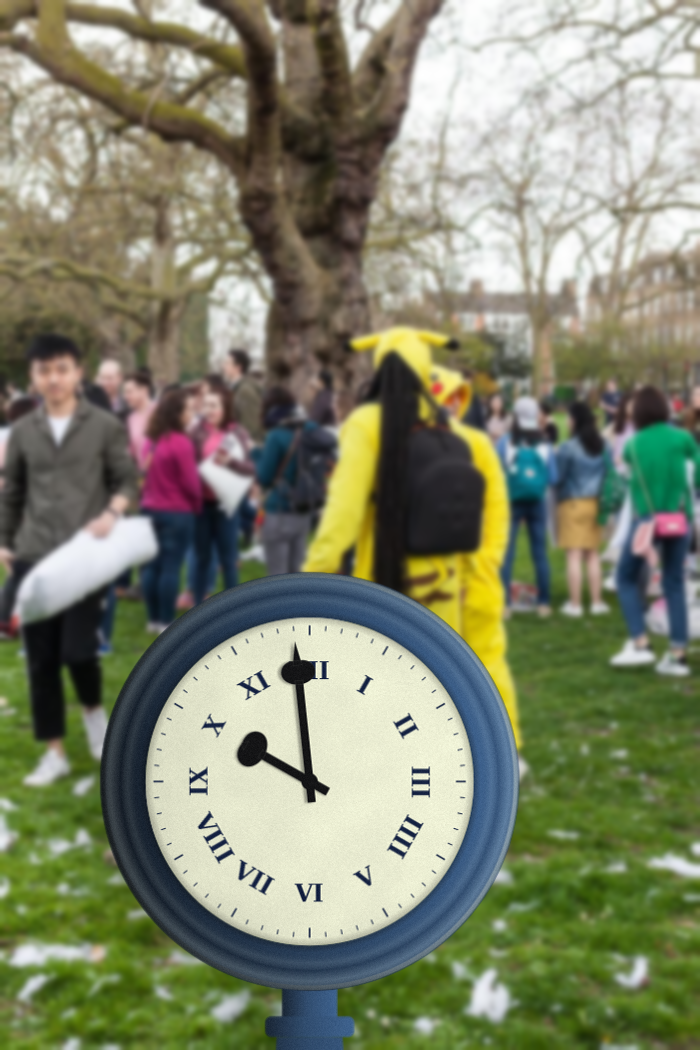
h=9 m=59
